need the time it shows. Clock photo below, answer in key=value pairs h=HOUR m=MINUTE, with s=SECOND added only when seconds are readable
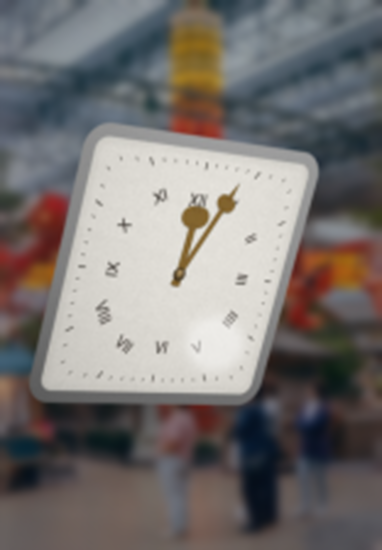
h=12 m=4
